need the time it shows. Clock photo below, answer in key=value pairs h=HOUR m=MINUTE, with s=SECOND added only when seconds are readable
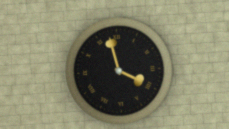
h=3 m=58
